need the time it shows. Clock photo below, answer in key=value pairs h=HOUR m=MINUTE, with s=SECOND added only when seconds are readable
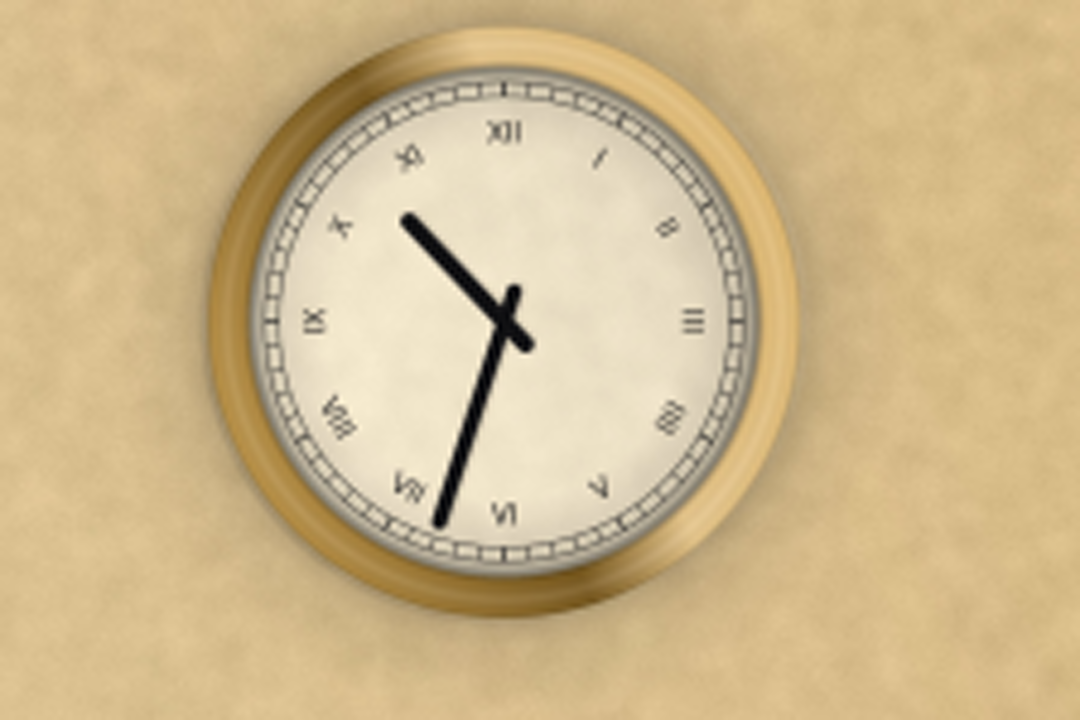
h=10 m=33
